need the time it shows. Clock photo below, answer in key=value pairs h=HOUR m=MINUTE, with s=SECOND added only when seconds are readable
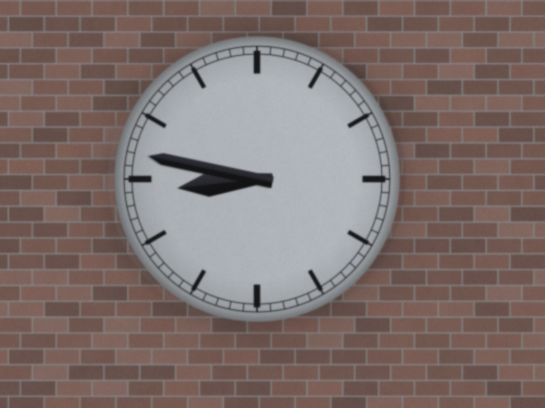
h=8 m=47
